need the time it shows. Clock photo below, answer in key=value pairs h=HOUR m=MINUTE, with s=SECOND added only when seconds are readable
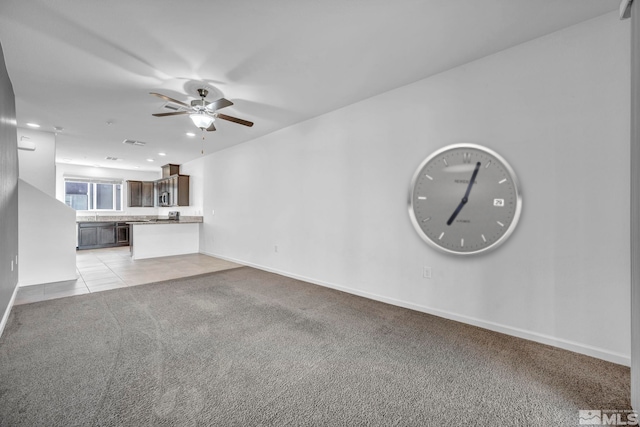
h=7 m=3
